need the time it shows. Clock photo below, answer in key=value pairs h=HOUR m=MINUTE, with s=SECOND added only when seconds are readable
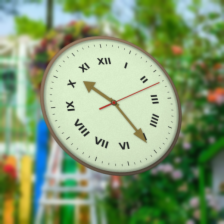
h=10 m=25 s=12
